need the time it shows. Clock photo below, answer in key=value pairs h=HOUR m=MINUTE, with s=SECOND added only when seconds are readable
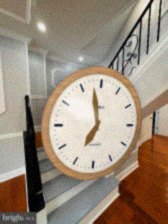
h=6 m=58
